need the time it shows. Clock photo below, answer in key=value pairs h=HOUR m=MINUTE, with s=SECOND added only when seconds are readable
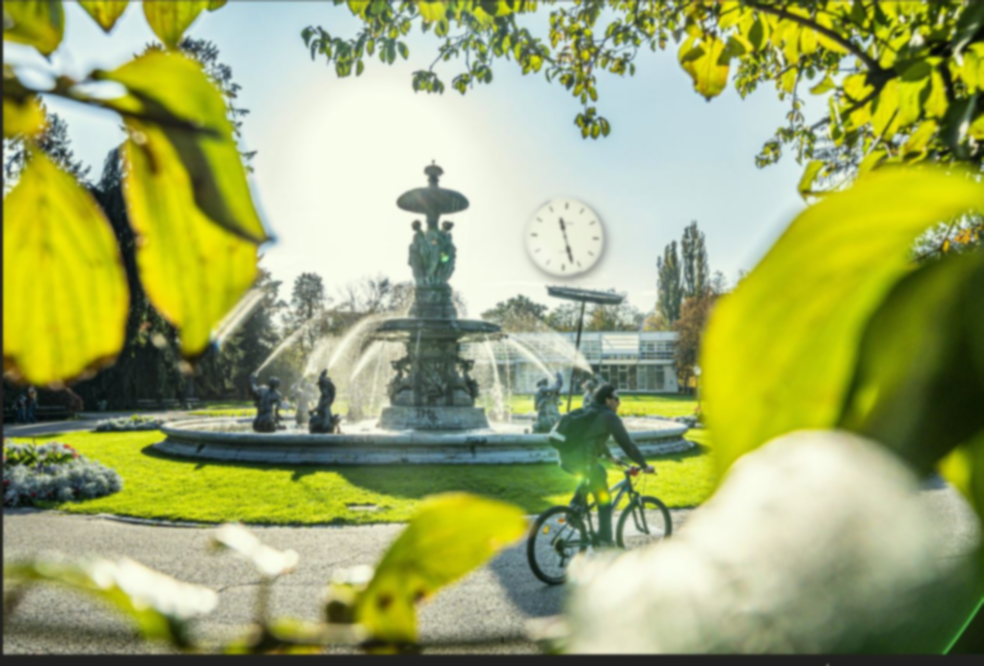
h=11 m=27
